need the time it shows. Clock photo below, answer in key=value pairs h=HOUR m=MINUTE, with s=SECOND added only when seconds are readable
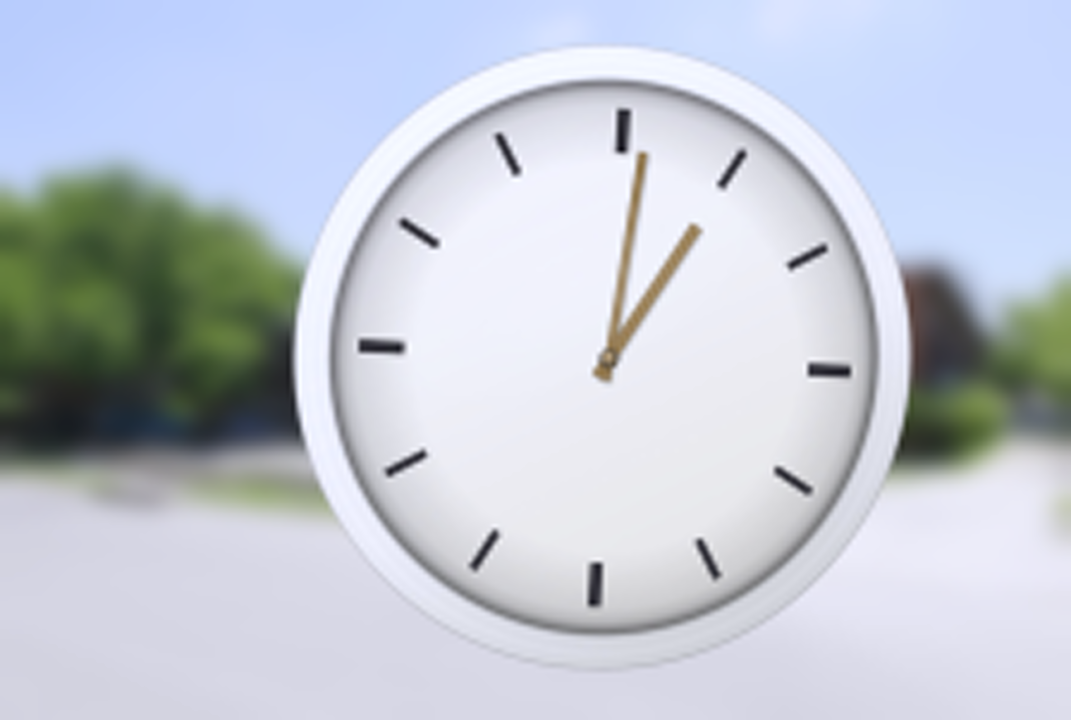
h=1 m=1
